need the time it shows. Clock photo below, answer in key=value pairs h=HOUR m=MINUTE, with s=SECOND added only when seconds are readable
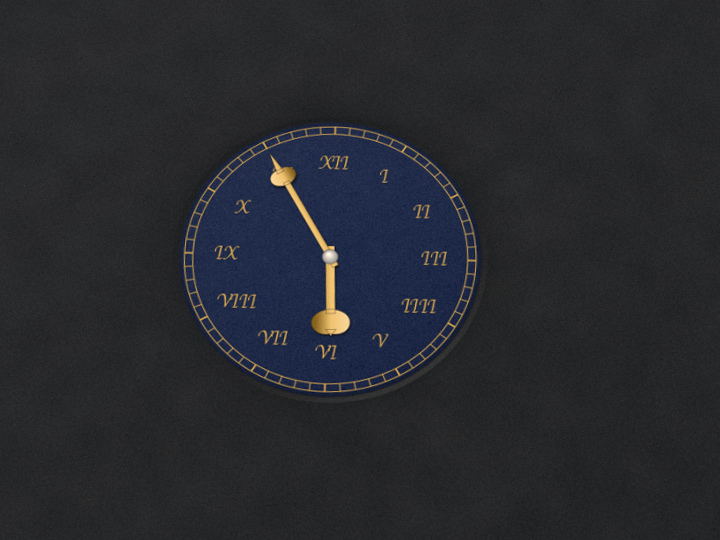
h=5 m=55
